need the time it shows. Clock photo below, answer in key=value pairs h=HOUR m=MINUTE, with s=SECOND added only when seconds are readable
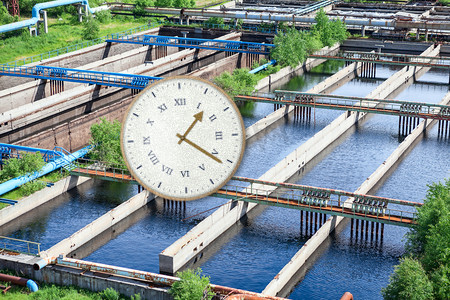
h=1 m=21
